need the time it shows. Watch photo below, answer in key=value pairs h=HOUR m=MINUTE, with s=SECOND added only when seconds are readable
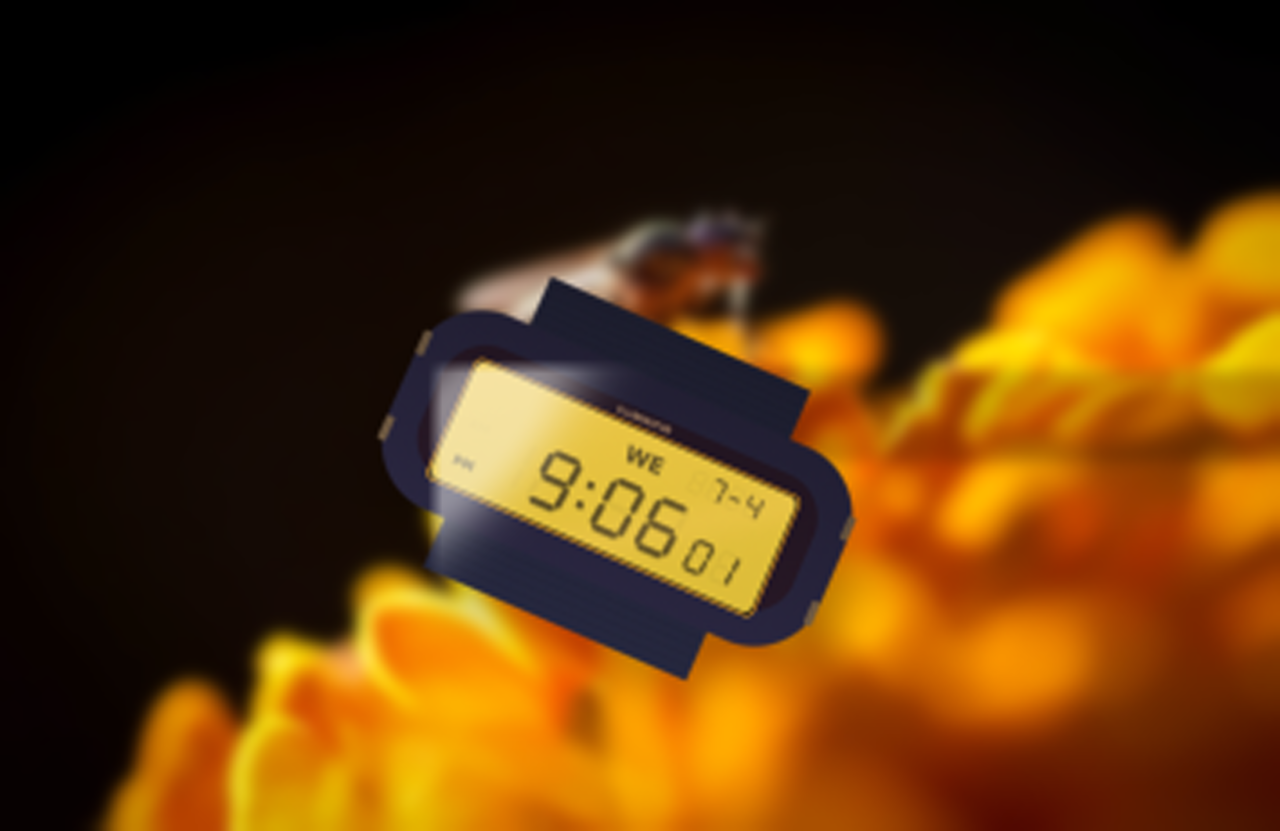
h=9 m=6 s=1
